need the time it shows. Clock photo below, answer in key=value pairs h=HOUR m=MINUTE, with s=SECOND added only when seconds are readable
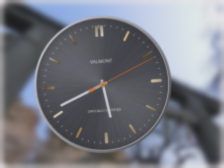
h=5 m=41 s=11
